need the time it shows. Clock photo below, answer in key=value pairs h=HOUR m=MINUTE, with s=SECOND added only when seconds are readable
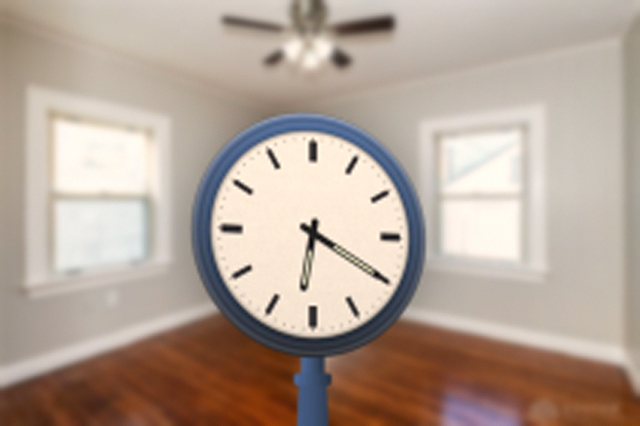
h=6 m=20
